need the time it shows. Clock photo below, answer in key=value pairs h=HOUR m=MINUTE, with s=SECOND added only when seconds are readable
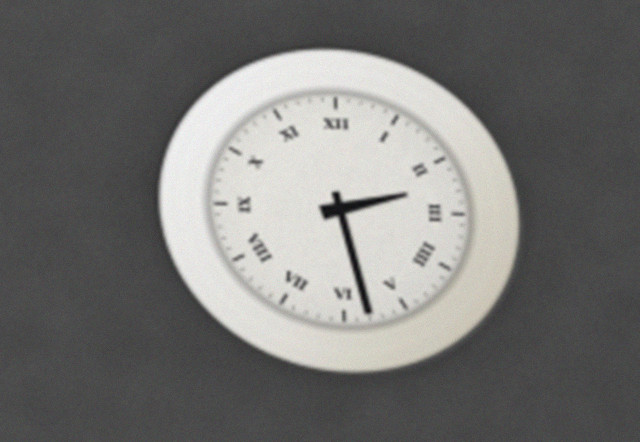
h=2 m=28
